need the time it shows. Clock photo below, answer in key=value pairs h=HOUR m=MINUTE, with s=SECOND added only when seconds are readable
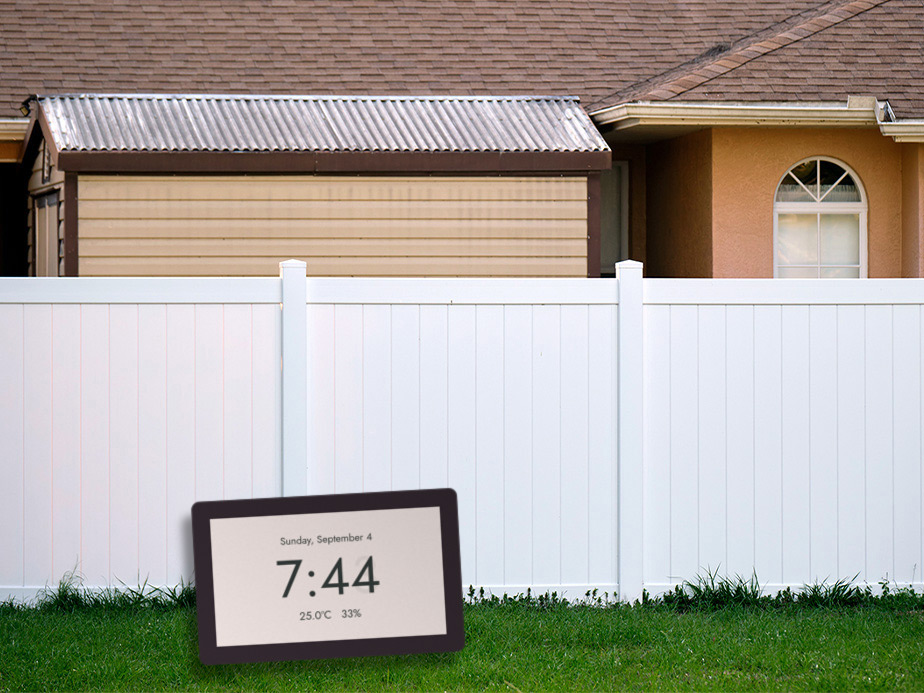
h=7 m=44
